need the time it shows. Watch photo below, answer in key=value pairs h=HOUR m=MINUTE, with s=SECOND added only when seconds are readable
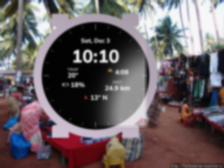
h=10 m=10
